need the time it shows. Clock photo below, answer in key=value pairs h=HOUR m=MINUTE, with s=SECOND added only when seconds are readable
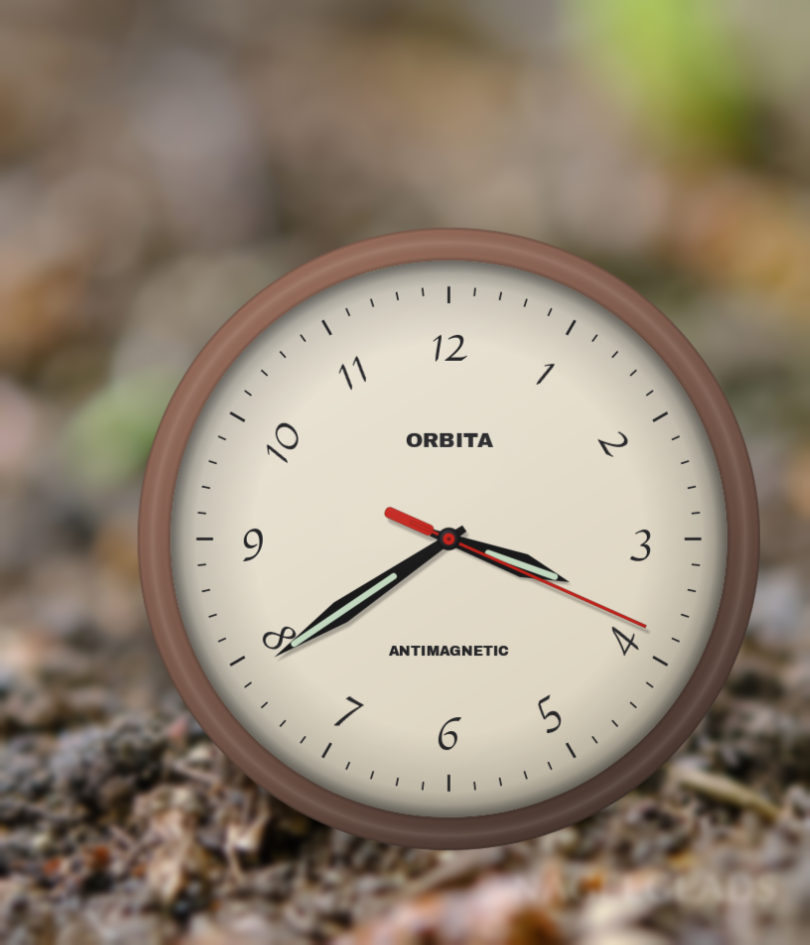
h=3 m=39 s=19
